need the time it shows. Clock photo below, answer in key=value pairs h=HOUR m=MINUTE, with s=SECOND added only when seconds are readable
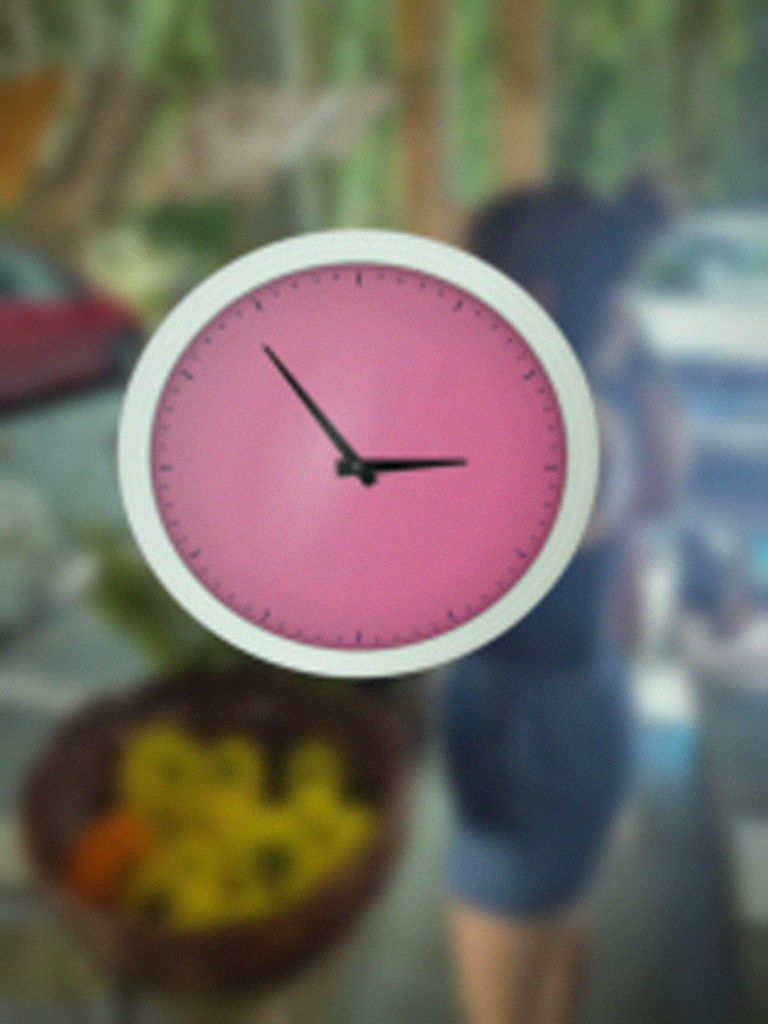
h=2 m=54
